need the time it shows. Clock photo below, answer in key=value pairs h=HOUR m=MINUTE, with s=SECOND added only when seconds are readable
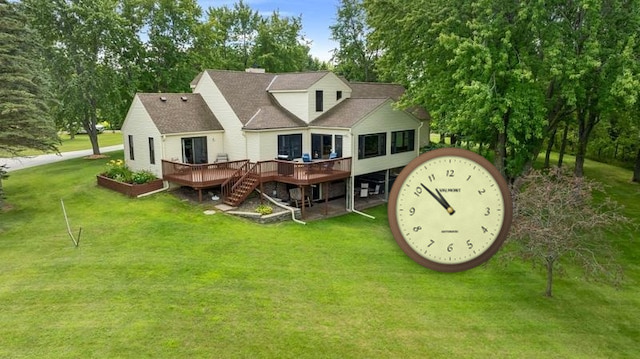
h=10 m=52
